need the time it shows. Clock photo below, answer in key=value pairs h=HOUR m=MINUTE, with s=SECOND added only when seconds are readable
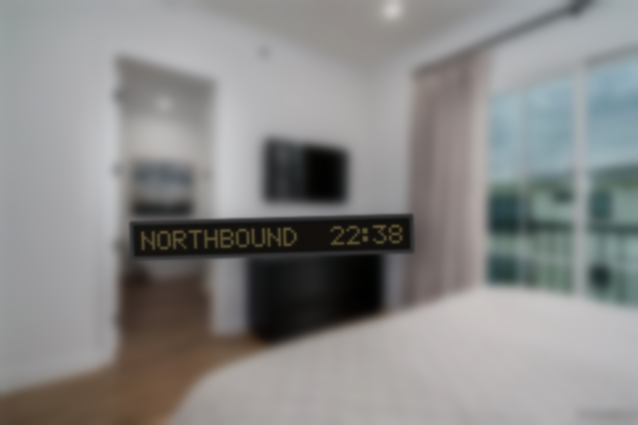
h=22 m=38
